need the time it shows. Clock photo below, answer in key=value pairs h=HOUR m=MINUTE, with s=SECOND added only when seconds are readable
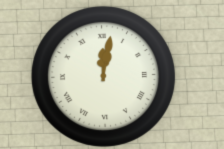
h=12 m=2
